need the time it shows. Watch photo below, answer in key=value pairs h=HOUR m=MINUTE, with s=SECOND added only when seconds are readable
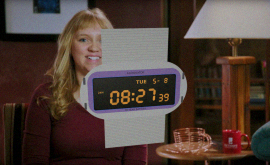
h=8 m=27 s=39
